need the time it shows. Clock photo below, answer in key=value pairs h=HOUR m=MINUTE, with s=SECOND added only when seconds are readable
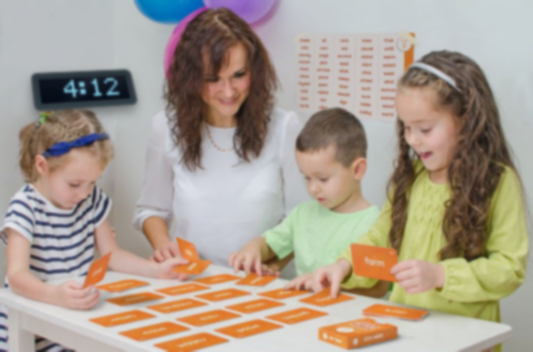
h=4 m=12
